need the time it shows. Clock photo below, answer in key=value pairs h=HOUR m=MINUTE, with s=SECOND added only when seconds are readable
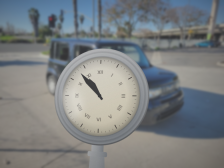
h=10 m=53
